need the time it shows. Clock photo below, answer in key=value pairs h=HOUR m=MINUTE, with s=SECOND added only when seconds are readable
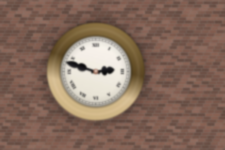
h=2 m=48
